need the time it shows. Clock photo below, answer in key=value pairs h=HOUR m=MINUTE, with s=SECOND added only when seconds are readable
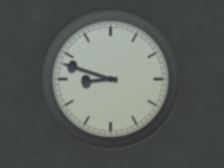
h=8 m=48
